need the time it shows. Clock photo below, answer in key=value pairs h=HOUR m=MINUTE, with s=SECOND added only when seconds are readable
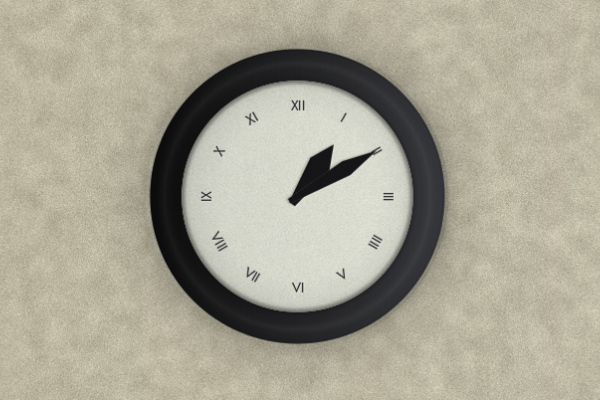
h=1 m=10
